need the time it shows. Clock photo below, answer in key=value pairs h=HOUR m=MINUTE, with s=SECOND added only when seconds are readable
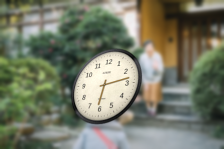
h=6 m=13
